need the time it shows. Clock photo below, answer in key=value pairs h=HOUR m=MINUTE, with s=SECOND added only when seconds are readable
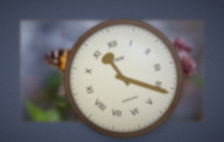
h=11 m=21
